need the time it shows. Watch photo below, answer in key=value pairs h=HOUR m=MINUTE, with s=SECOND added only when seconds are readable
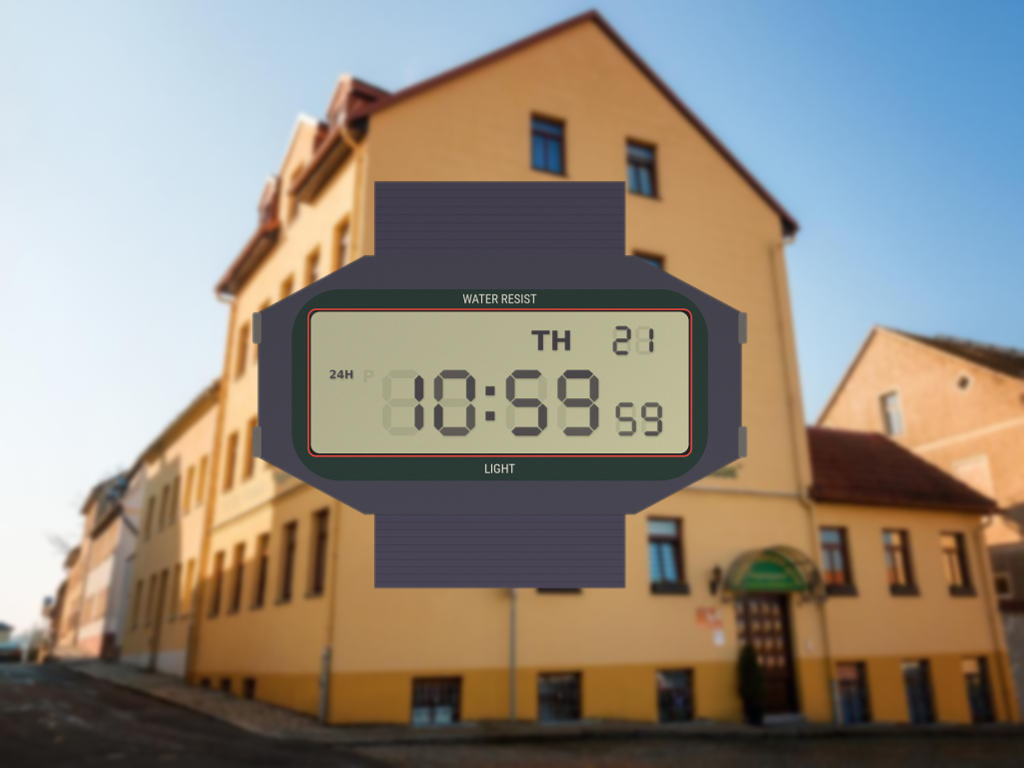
h=10 m=59 s=59
